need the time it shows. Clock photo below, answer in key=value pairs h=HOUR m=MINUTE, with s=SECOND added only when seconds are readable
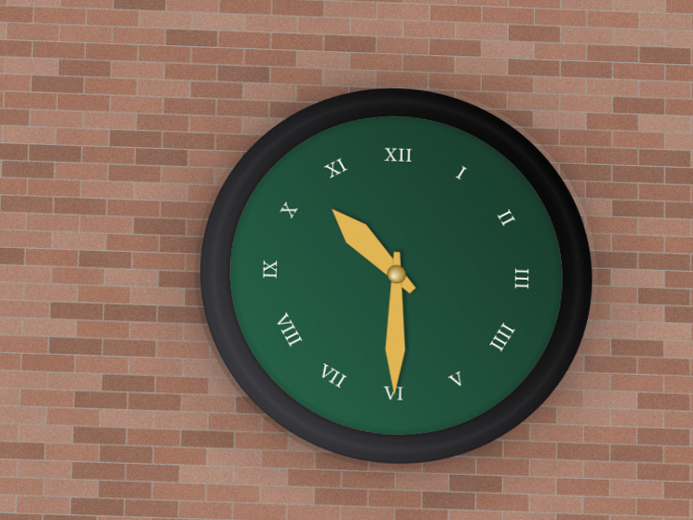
h=10 m=30
